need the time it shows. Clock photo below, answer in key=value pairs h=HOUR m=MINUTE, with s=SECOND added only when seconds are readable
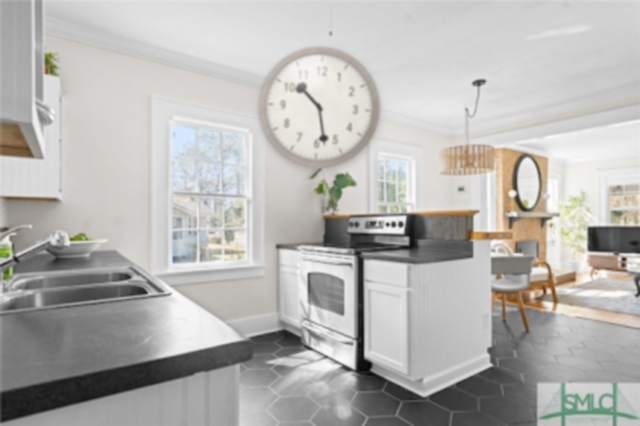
h=10 m=28
